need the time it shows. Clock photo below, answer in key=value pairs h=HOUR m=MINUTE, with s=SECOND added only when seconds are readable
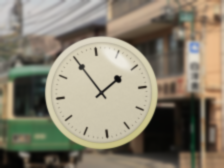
h=1 m=55
